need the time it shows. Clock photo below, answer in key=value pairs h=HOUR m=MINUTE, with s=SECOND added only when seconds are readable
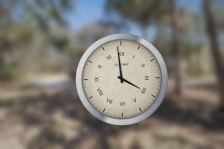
h=3 m=59
